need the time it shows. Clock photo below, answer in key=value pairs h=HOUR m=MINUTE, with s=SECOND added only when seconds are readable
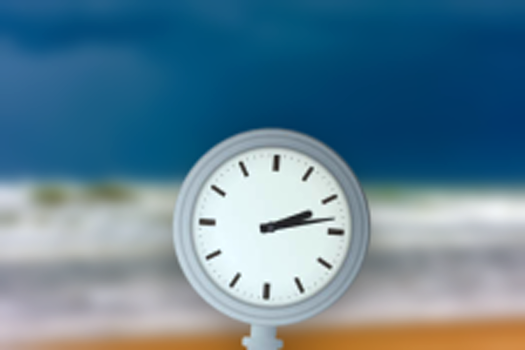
h=2 m=13
